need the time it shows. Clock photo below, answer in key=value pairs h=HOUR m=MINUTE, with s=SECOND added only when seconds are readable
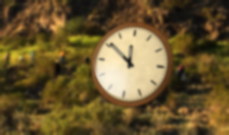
h=11 m=51
